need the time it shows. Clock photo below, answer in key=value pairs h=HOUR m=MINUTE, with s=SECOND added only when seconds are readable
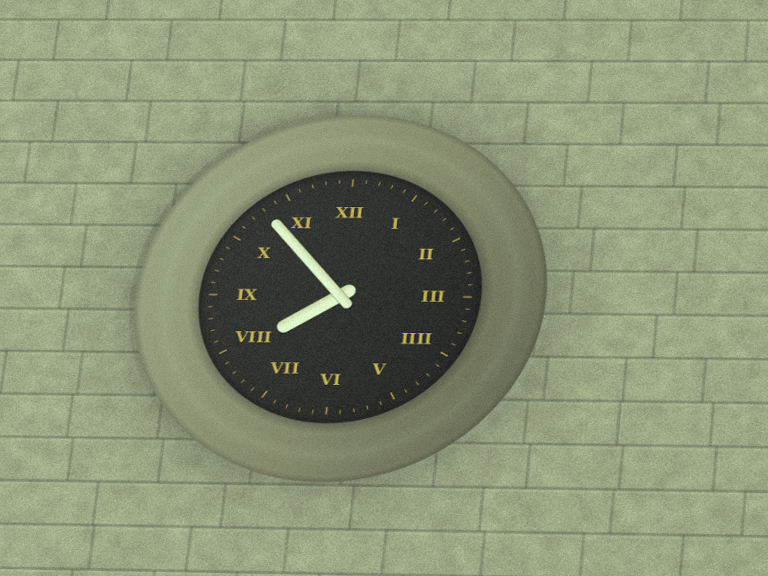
h=7 m=53
